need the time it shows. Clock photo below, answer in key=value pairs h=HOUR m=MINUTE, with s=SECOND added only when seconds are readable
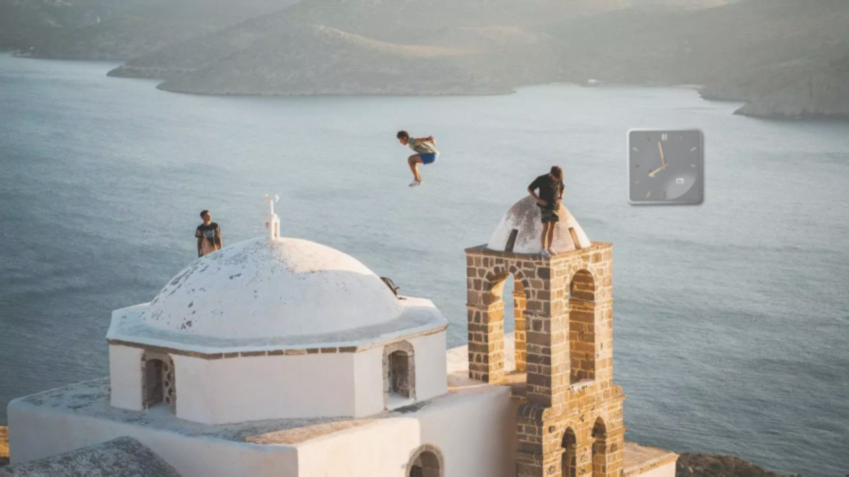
h=7 m=58
